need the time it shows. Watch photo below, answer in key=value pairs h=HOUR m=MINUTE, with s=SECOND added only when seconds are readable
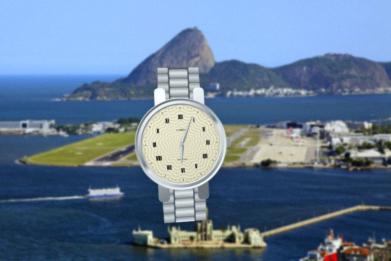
h=6 m=4
